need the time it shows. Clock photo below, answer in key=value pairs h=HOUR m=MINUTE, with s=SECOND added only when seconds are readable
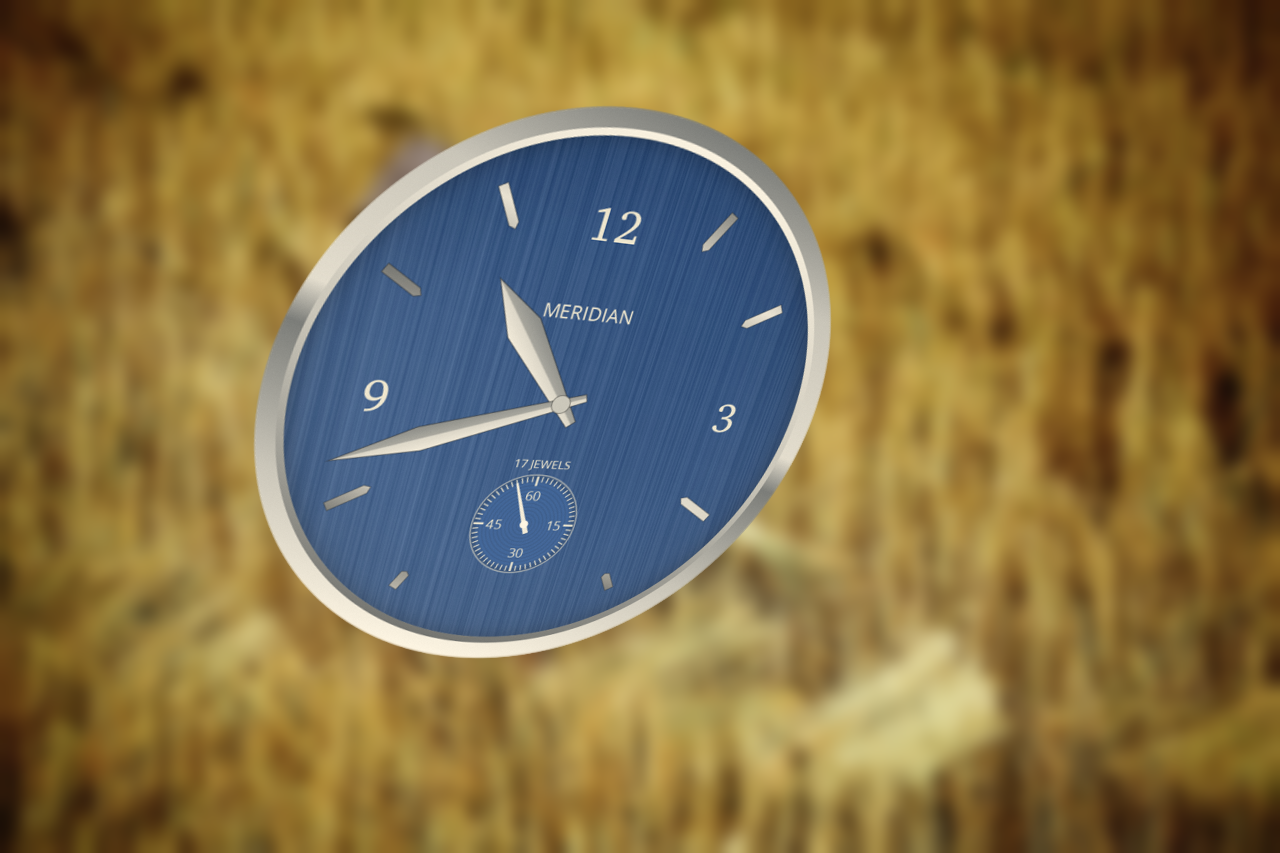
h=10 m=41 s=56
